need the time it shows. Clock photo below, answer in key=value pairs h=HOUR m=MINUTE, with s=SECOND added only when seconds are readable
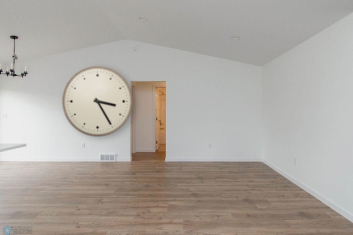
h=3 m=25
